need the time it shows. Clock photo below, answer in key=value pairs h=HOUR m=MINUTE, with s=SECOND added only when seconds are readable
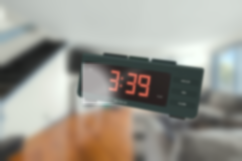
h=3 m=39
